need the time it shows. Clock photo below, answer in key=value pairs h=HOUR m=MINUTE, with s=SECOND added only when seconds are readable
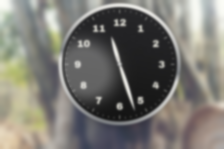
h=11 m=27
